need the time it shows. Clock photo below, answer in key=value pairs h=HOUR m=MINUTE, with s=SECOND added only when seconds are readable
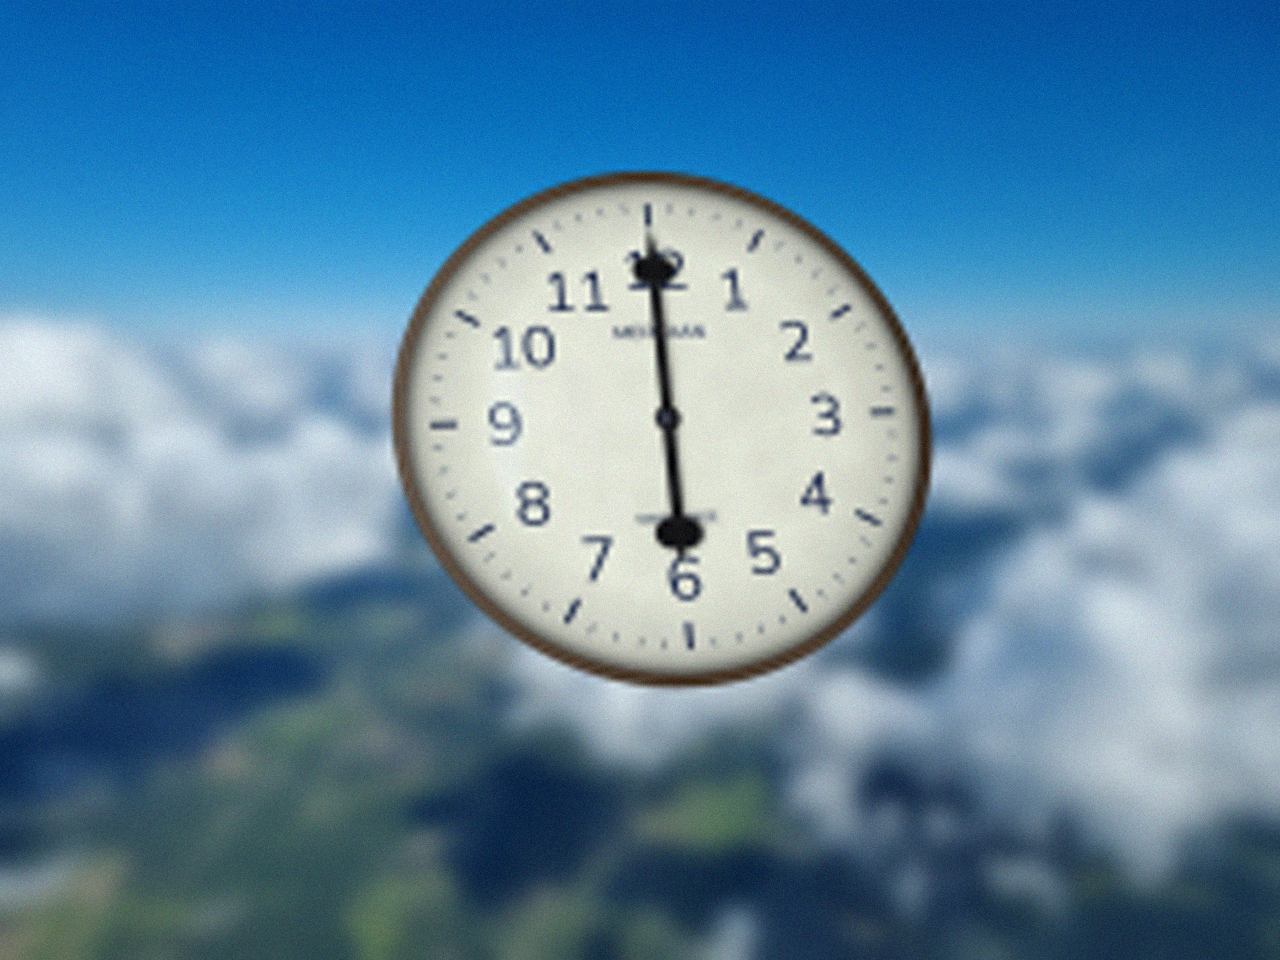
h=6 m=0
